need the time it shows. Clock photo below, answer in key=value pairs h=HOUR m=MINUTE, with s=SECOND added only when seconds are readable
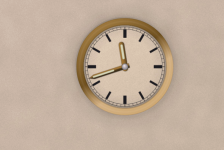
h=11 m=42
